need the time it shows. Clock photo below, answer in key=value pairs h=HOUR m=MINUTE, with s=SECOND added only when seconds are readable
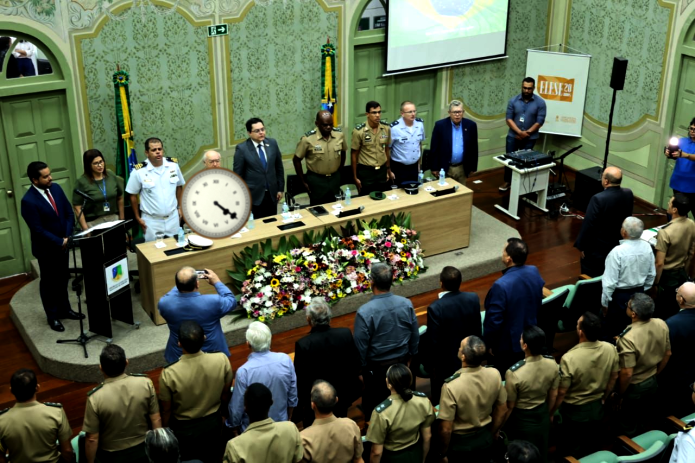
h=4 m=21
